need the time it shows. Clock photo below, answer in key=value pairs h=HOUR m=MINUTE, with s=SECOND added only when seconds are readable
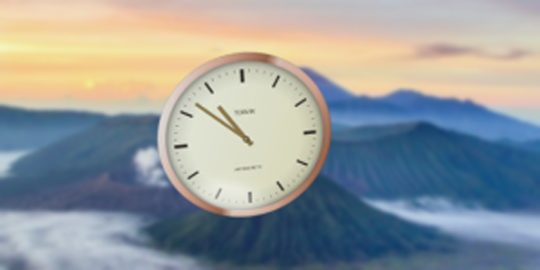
h=10 m=52
